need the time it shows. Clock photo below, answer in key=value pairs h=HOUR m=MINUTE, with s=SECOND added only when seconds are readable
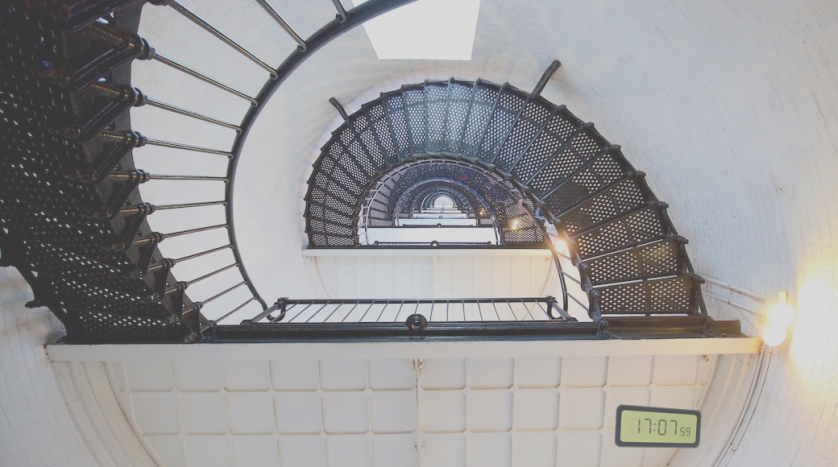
h=17 m=7 s=59
